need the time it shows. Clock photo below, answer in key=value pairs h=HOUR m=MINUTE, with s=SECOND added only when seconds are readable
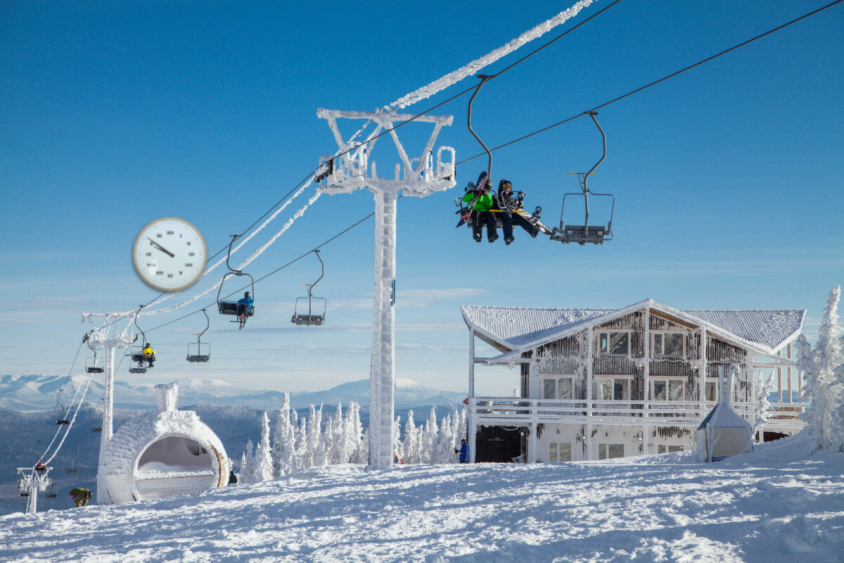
h=9 m=51
